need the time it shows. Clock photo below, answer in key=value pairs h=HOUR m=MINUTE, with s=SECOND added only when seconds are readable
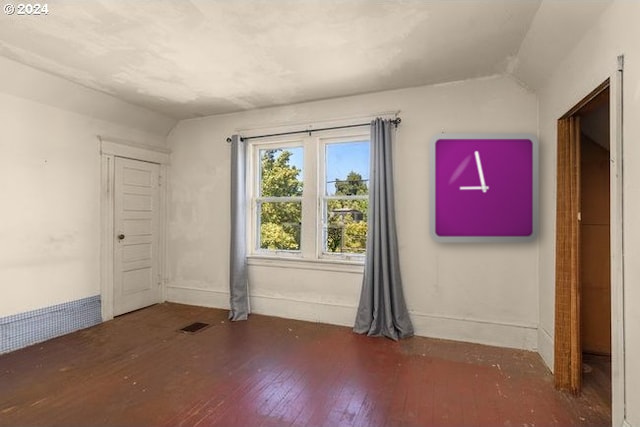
h=8 m=58
